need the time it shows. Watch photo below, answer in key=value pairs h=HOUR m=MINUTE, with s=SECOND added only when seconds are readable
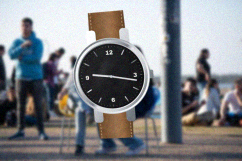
h=9 m=17
